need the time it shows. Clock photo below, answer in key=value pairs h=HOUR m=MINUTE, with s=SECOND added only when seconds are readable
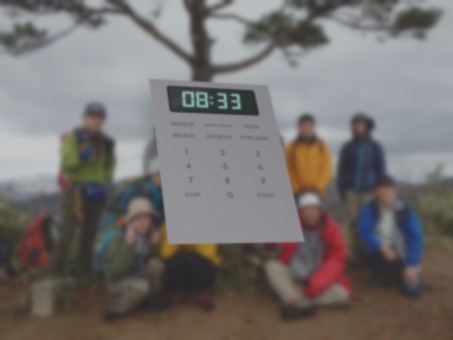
h=8 m=33
